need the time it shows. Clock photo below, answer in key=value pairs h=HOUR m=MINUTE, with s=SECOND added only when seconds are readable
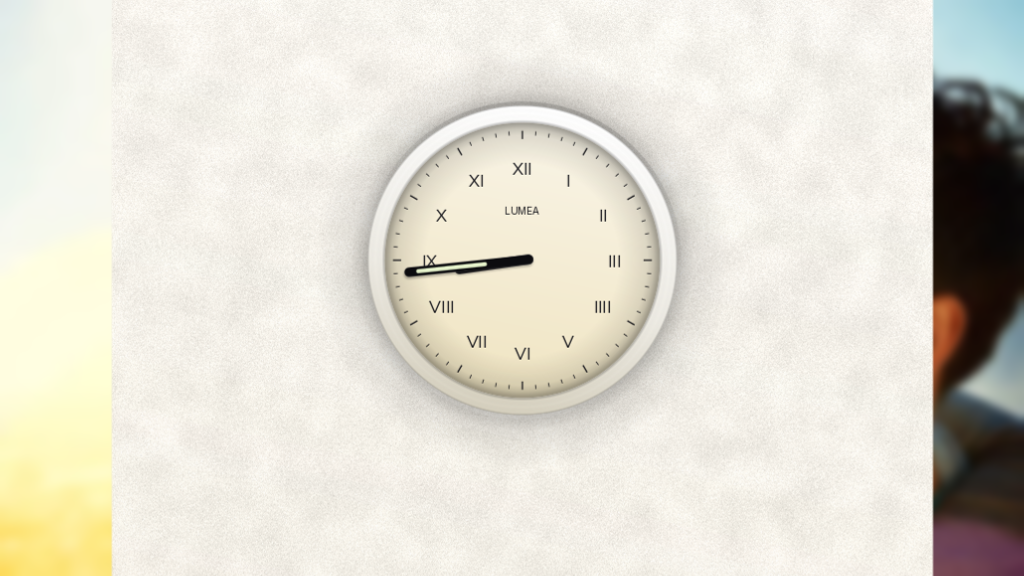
h=8 m=44
